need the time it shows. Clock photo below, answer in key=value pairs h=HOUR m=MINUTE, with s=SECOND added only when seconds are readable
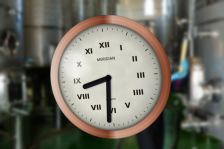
h=8 m=31
